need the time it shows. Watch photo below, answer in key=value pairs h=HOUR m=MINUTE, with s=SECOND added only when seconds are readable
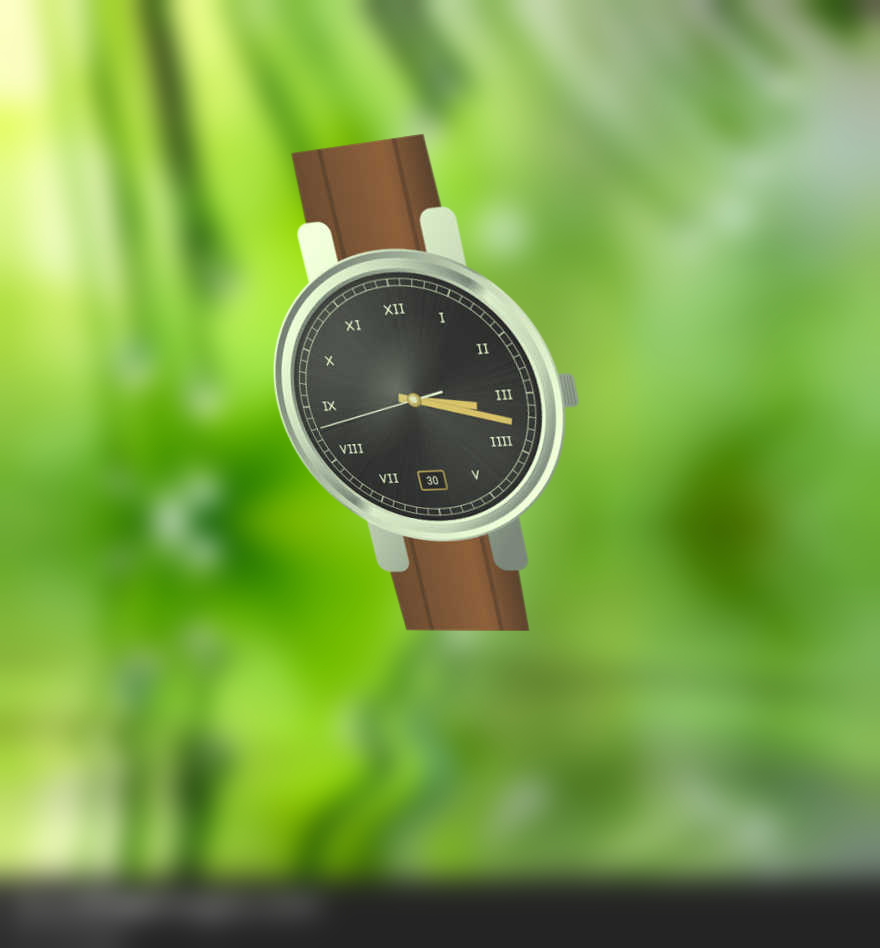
h=3 m=17 s=43
